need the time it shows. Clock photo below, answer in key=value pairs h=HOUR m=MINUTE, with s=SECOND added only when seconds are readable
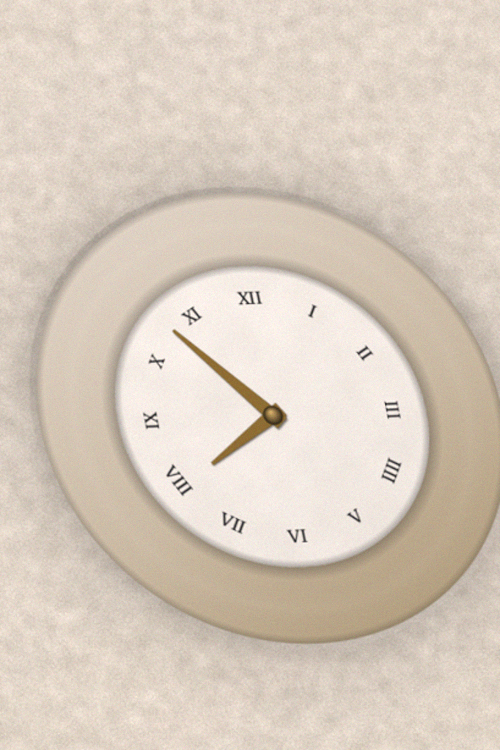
h=7 m=53
